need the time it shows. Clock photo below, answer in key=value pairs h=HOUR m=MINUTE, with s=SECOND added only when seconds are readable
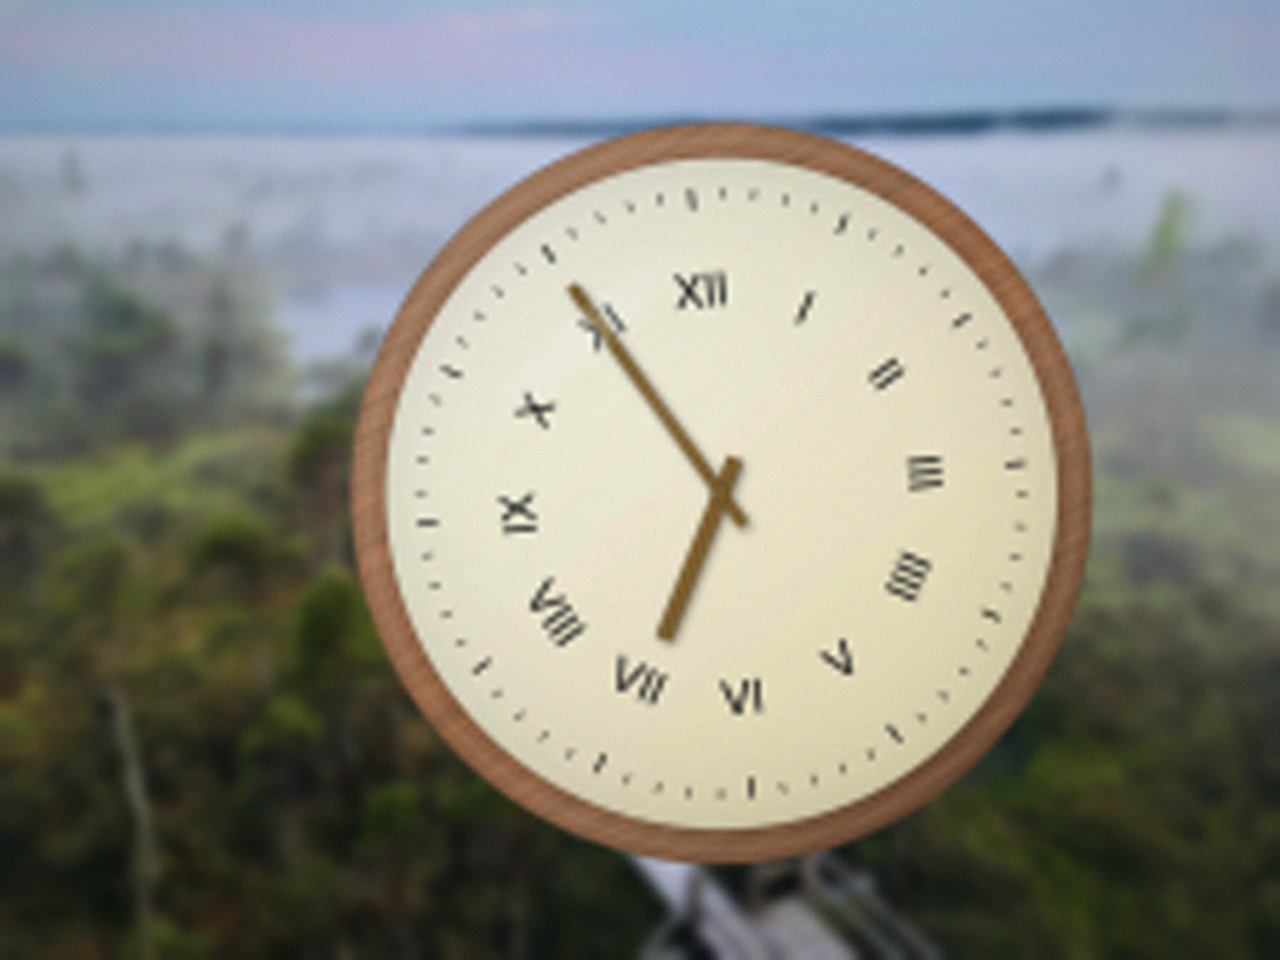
h=6 m=55
